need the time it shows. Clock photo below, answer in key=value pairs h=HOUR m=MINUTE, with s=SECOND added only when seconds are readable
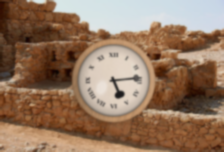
h=5 m=14
